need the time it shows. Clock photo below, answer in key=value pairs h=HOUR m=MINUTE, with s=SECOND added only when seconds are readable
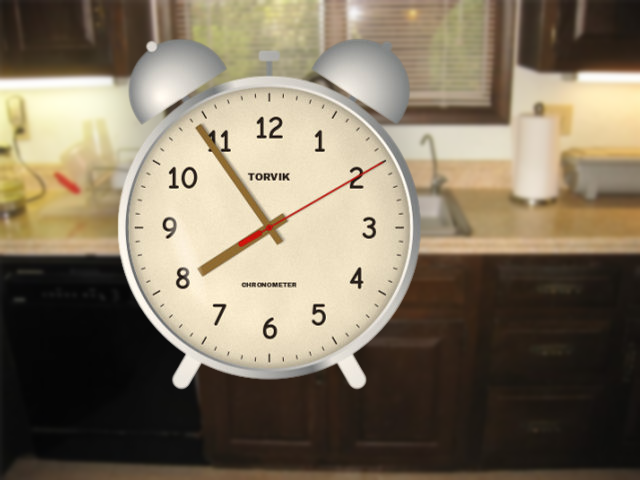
h=7 m=54 s=10
